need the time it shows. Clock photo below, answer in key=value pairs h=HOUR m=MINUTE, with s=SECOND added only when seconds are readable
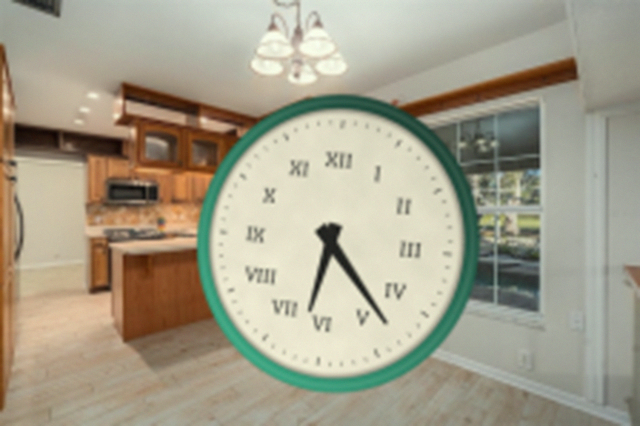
h=6 m=23
